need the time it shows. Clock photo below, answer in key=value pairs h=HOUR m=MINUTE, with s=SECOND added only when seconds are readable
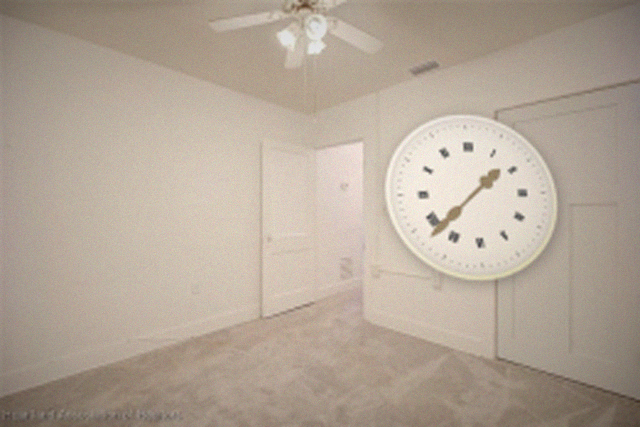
h=1 m=38
